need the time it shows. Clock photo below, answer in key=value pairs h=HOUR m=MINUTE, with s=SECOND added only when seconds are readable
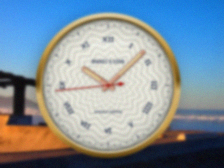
h=10 m=7 s=44
